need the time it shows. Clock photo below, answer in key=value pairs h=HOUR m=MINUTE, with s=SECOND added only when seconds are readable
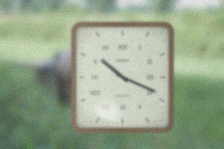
h=10 m=19
